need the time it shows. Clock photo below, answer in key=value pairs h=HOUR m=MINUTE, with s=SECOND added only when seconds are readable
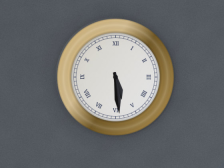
h=5 m=29
